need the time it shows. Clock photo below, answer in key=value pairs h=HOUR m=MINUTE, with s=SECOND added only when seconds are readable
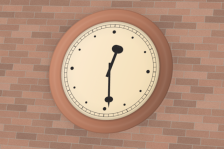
h=12 m=29
